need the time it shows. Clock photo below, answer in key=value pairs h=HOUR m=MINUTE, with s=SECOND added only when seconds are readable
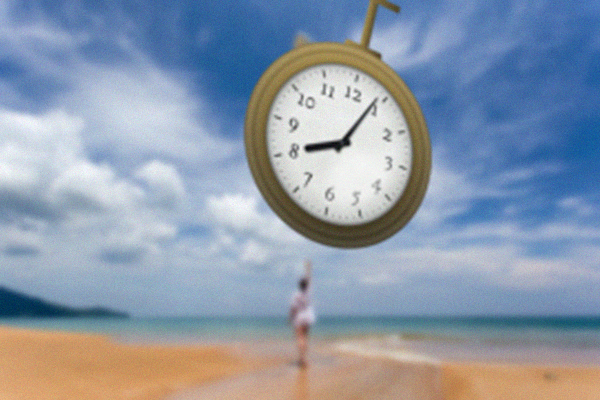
h=8 m=4
